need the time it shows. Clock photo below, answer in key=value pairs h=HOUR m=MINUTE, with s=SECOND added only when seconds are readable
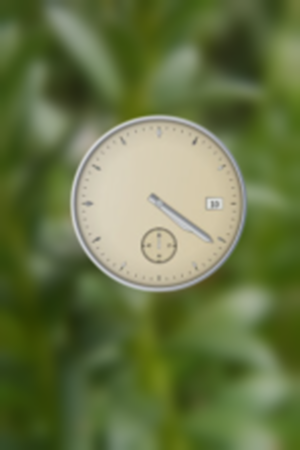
h=4 m=21
